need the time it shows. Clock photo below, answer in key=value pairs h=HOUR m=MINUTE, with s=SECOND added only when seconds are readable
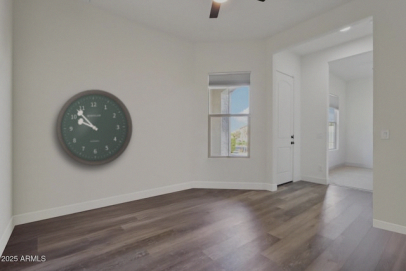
h=9 m=53
